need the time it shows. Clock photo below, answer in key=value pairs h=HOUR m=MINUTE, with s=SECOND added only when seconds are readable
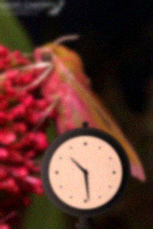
h=10 m=29
